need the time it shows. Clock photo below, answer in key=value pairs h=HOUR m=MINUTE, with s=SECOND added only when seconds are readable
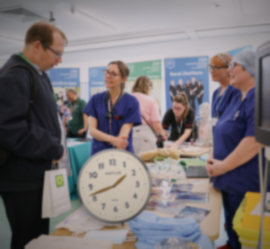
h=1 m=42
